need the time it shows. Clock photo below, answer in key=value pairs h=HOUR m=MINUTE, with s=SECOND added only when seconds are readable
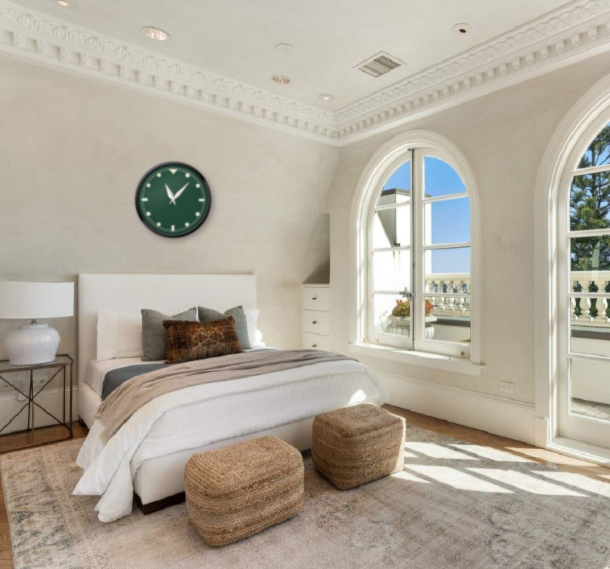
h=11 m=7
